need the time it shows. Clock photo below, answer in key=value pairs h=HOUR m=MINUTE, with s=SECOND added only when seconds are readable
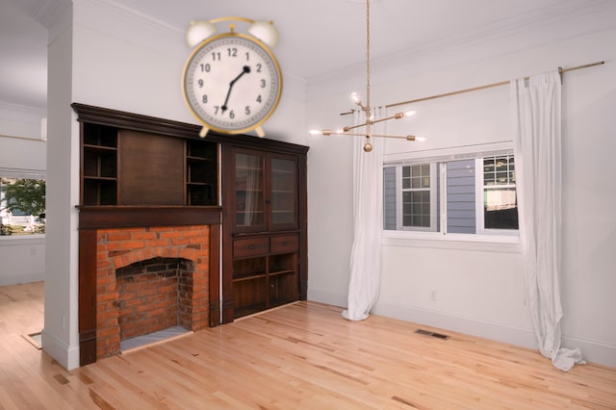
h=1 m=33
